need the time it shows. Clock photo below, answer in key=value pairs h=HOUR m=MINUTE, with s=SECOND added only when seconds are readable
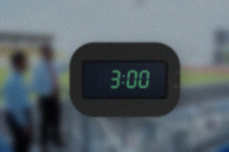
h=3 m=0
